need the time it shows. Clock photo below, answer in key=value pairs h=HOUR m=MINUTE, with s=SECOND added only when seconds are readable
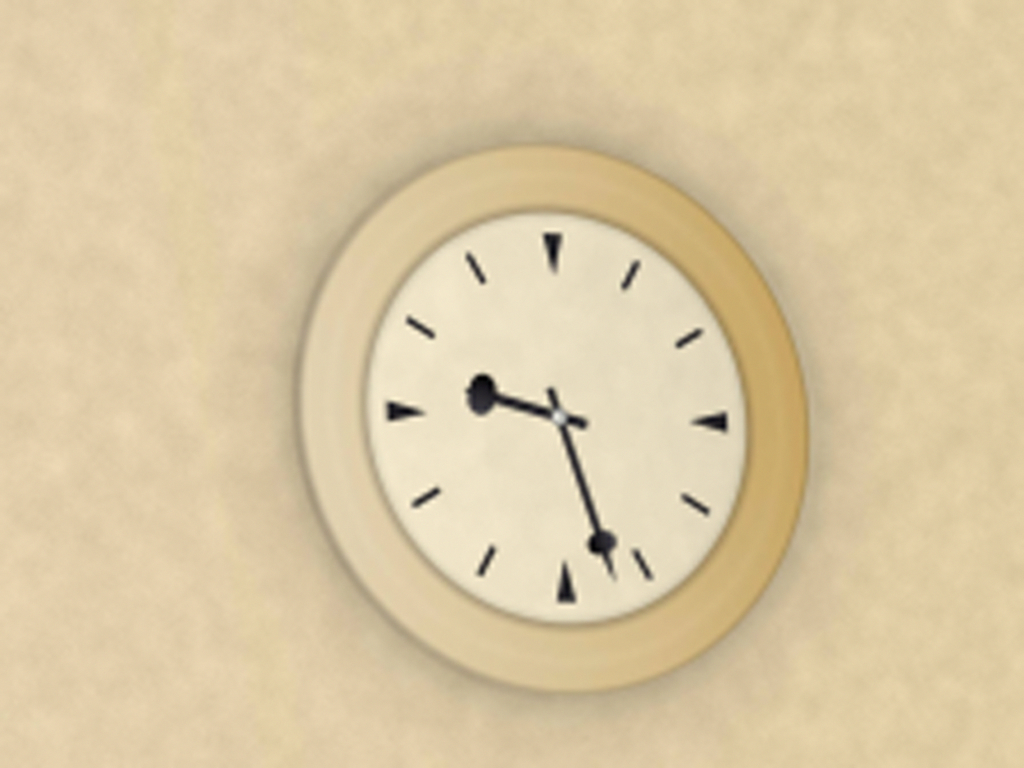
h=9 m=27
